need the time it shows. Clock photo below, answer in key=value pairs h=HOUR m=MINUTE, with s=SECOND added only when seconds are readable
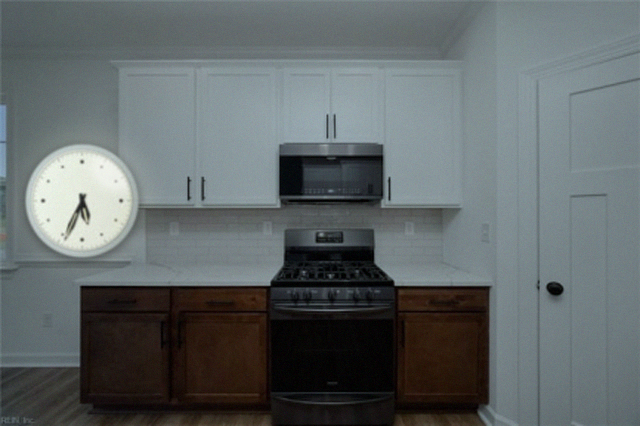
h=5 m=34
